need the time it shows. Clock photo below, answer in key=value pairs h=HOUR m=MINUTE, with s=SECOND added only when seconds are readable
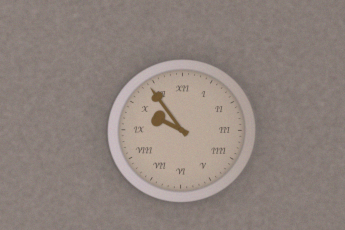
h=9 m=54
